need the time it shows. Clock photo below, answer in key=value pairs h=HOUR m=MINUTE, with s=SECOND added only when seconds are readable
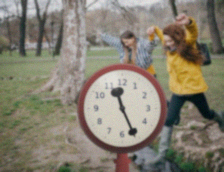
h=11 m=26
